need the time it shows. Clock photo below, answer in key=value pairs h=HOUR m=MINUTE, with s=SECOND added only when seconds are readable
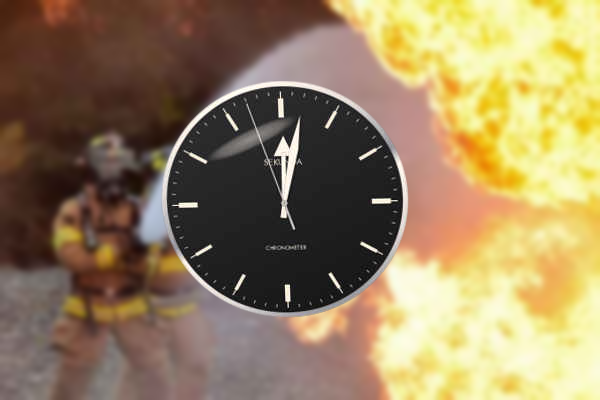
h=12 m=1 s=57
